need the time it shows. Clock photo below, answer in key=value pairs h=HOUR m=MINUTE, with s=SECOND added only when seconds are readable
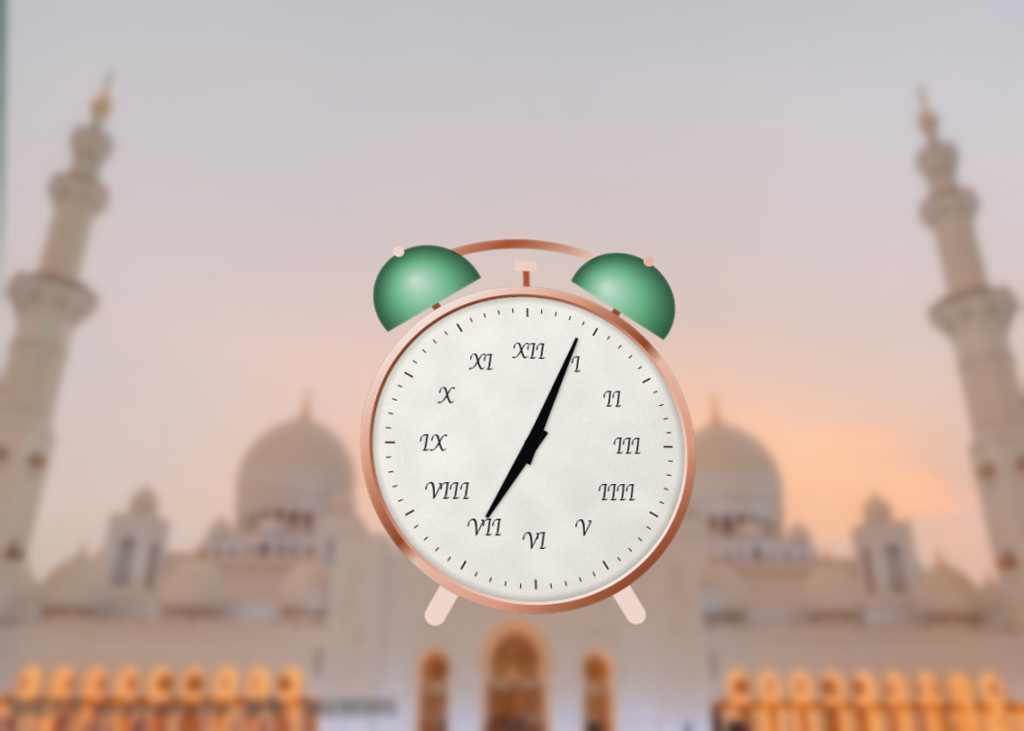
h=7 m=4
